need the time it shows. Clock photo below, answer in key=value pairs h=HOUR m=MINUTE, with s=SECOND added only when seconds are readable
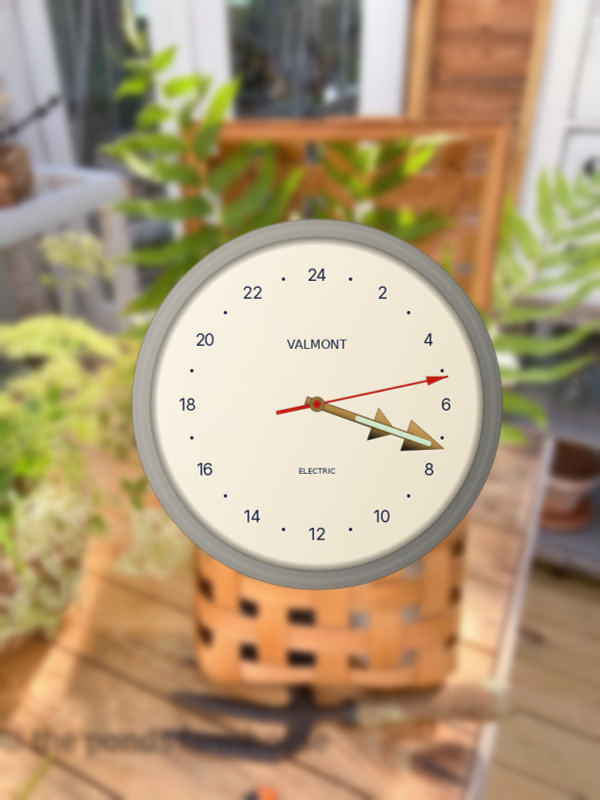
h=7 m=18 s=13
